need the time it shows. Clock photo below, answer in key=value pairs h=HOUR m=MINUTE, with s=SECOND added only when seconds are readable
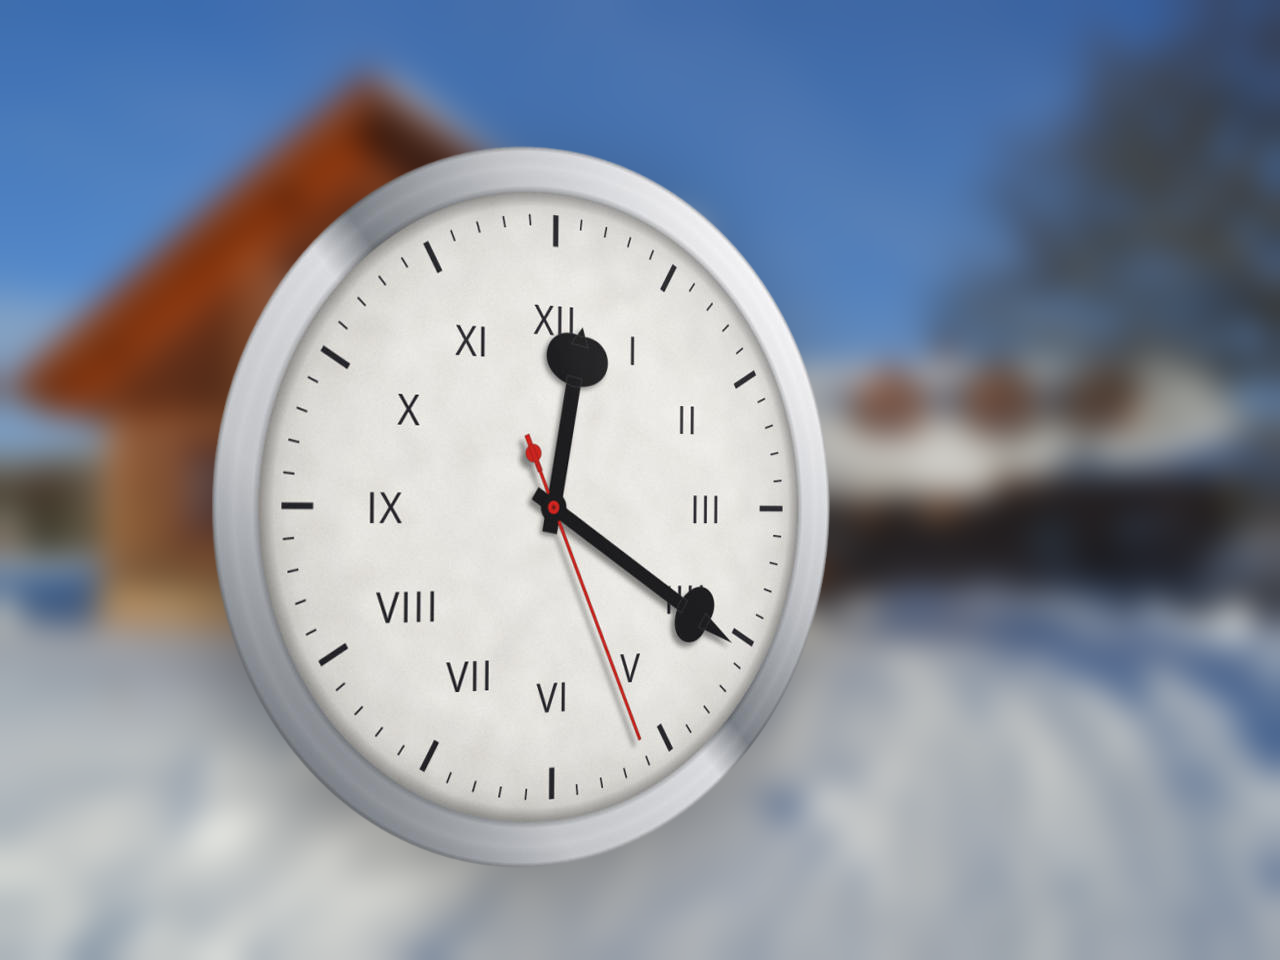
h=12 m=20 s=26
